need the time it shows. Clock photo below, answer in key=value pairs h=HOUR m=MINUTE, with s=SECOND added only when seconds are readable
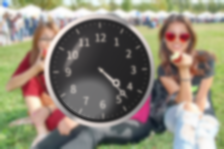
h=4 m=23
